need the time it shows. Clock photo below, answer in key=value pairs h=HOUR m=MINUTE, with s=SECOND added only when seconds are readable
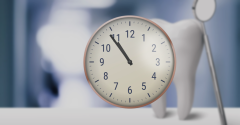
h=10 m=54
